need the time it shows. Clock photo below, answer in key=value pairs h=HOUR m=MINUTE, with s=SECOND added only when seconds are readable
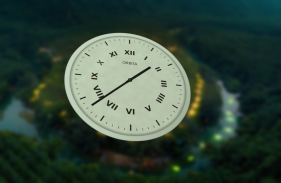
h=1 m=38
